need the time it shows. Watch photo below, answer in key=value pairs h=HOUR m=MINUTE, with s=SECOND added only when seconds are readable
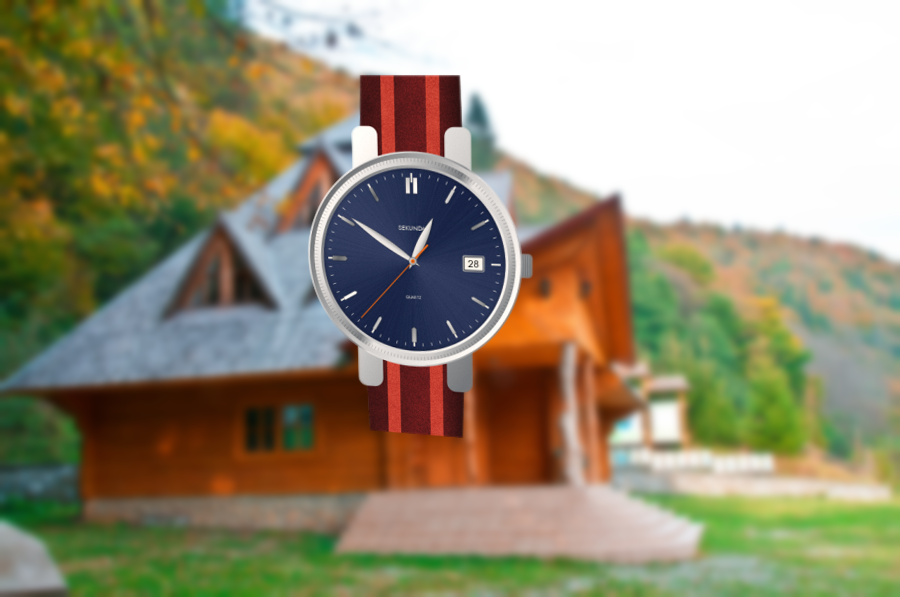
h=12 m=50 s=37
